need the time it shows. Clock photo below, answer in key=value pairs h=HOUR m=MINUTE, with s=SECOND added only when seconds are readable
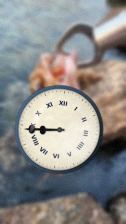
h=8 m=44
